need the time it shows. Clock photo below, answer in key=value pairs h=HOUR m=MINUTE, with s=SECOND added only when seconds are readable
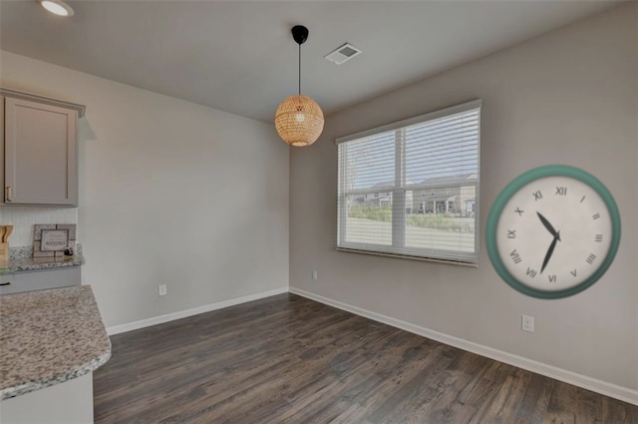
h=10 m=33
